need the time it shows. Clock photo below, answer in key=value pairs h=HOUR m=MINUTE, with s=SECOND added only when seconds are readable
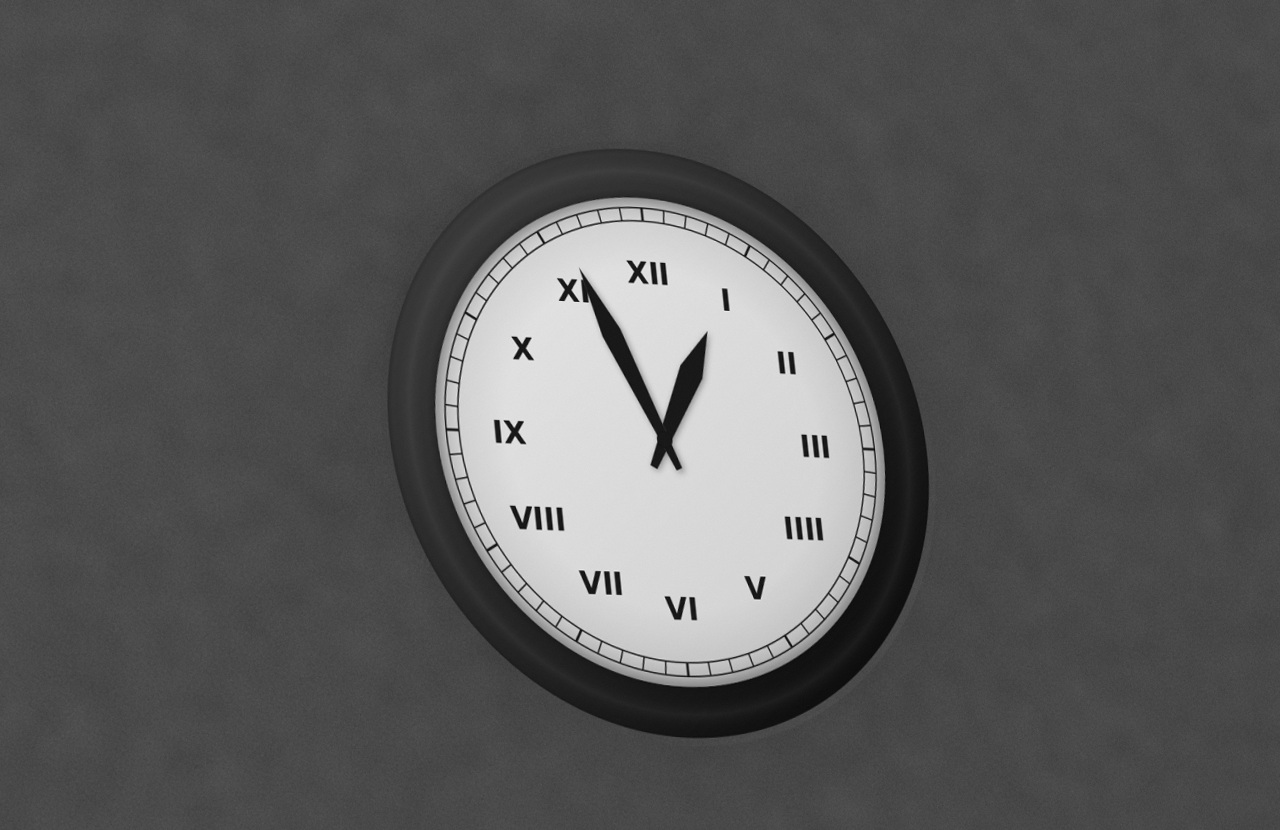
h=12 m=56
